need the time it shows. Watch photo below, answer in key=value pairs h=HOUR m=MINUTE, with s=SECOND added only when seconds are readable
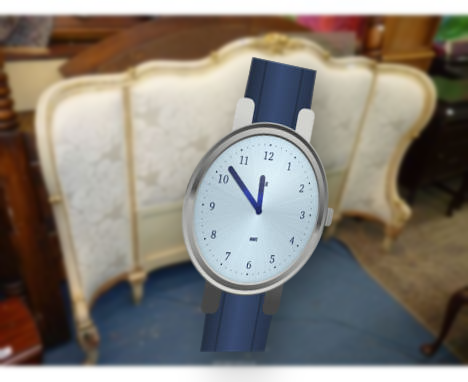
h=11 m=52
